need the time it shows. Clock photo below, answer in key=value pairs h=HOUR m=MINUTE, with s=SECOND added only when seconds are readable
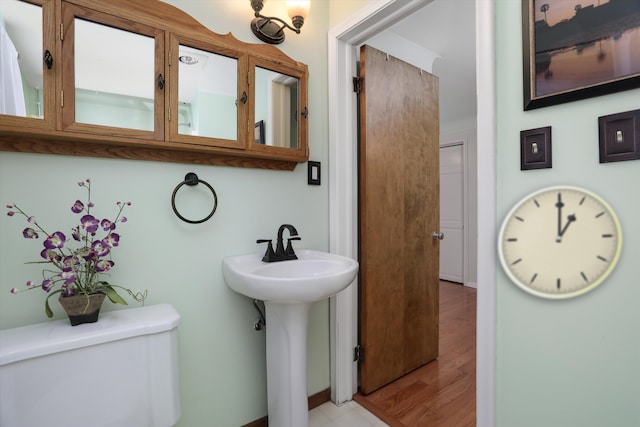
h=1 m=0
